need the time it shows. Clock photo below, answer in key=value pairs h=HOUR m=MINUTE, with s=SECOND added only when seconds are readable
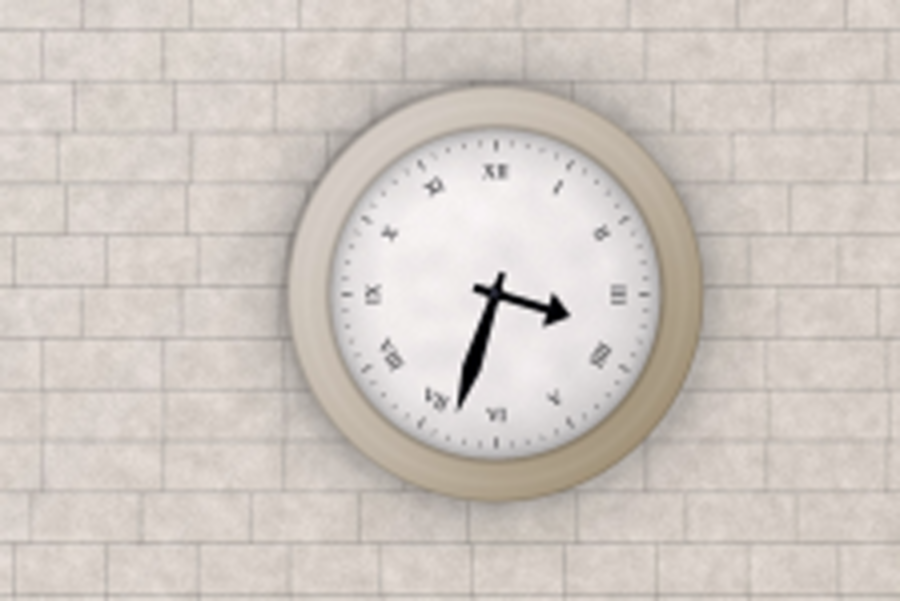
h=3 m=33
